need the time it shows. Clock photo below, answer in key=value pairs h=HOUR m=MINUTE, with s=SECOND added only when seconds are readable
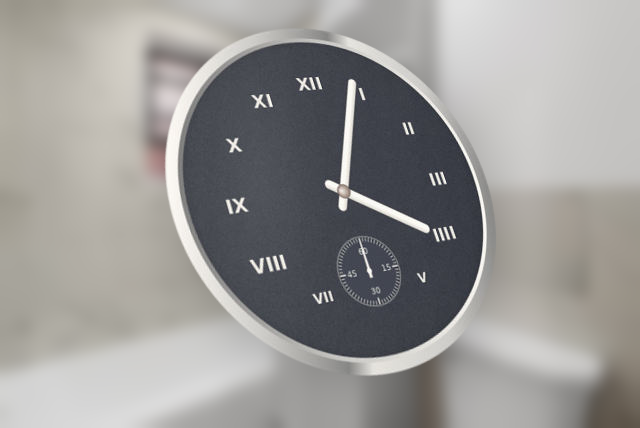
h=4 m=4
